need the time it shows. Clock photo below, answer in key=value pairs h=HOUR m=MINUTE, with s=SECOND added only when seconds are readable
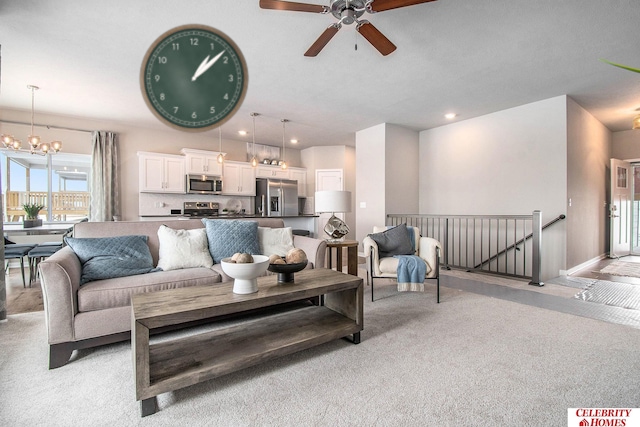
h=1 m=8
